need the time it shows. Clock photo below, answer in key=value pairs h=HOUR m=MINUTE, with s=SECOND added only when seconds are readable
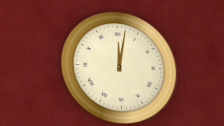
h=12 m=2
